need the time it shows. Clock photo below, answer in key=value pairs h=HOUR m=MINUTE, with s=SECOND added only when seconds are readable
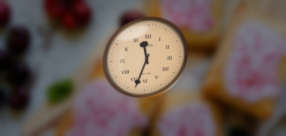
h=11 m=33
